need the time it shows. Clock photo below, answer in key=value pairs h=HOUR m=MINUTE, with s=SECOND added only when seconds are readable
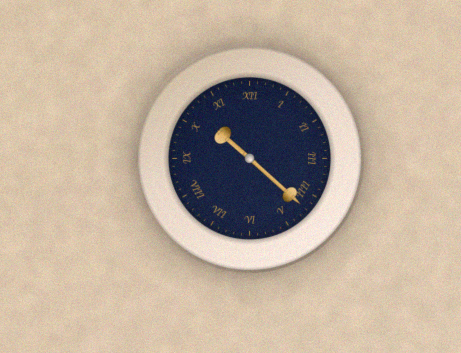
h=10 m=22
